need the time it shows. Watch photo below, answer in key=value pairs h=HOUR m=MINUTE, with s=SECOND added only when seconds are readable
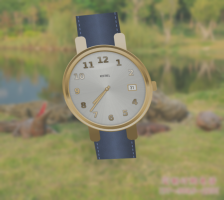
h=7 m=37
